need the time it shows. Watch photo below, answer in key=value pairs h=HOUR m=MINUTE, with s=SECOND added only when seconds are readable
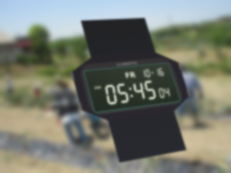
h=5 m=45
